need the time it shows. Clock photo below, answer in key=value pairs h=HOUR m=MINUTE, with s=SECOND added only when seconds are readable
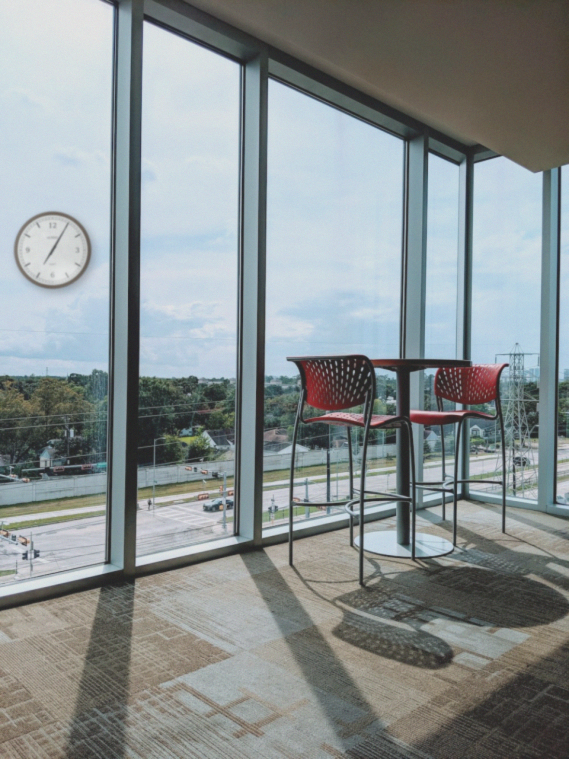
h=7 m=5
